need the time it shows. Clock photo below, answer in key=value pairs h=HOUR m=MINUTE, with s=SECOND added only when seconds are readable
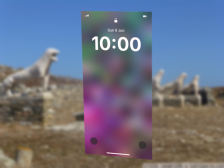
h=10 m=0
